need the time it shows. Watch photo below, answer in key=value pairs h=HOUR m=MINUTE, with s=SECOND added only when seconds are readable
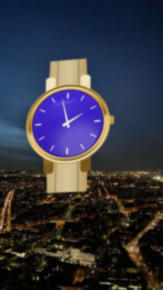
h=1 m=58
